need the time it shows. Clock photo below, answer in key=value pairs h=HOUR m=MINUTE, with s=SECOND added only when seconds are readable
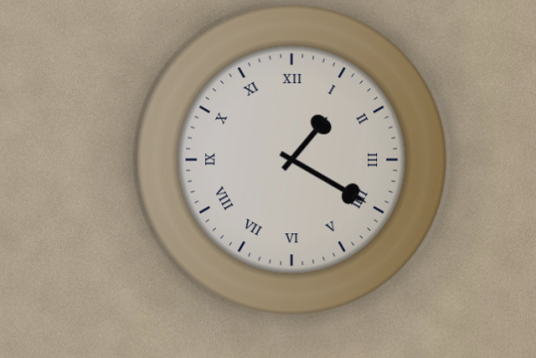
h=1 m=20
